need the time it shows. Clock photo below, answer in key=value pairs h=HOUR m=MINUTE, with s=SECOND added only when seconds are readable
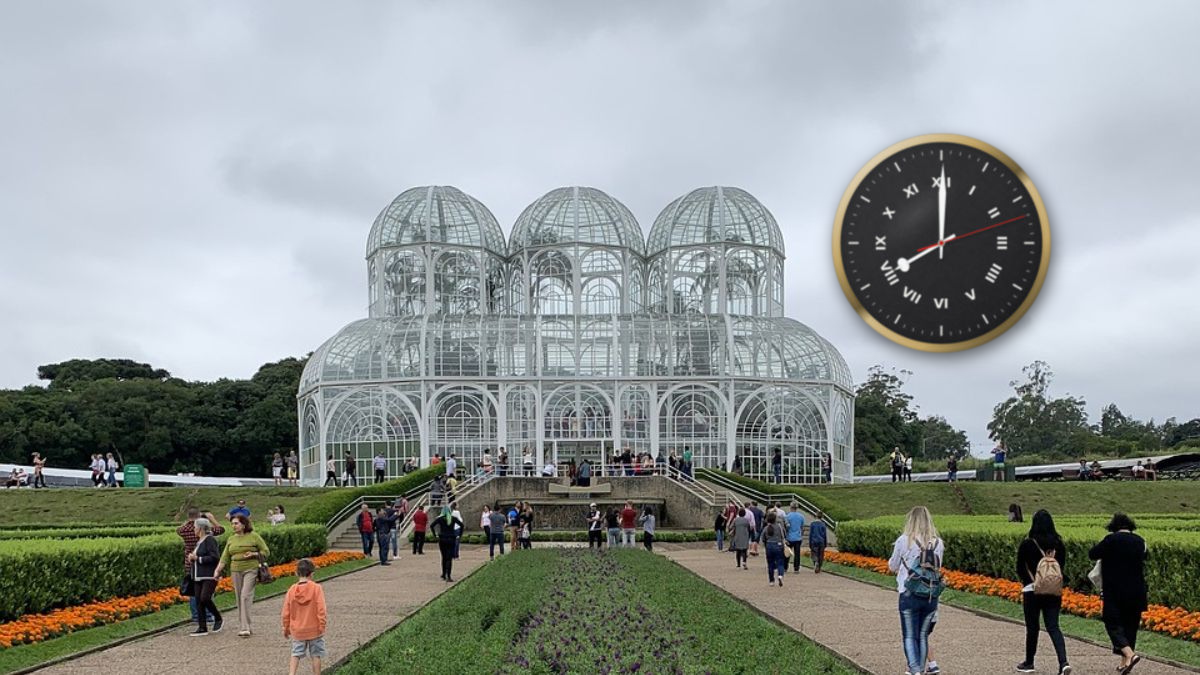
h=8 m=0 s=12
